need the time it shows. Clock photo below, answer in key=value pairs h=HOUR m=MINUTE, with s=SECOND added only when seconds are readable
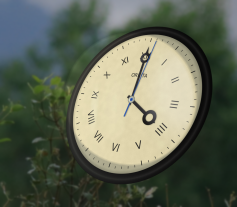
h=4 m=0 s=1
